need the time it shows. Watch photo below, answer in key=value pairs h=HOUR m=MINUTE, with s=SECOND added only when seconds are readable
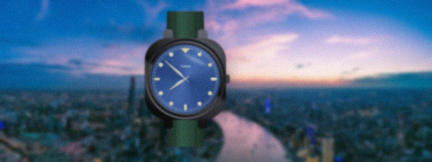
h=7 m=52
